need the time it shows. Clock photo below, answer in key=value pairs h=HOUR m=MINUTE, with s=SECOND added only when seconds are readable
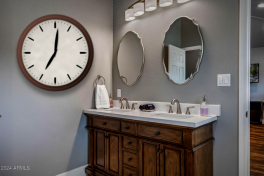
h=7 m=1
